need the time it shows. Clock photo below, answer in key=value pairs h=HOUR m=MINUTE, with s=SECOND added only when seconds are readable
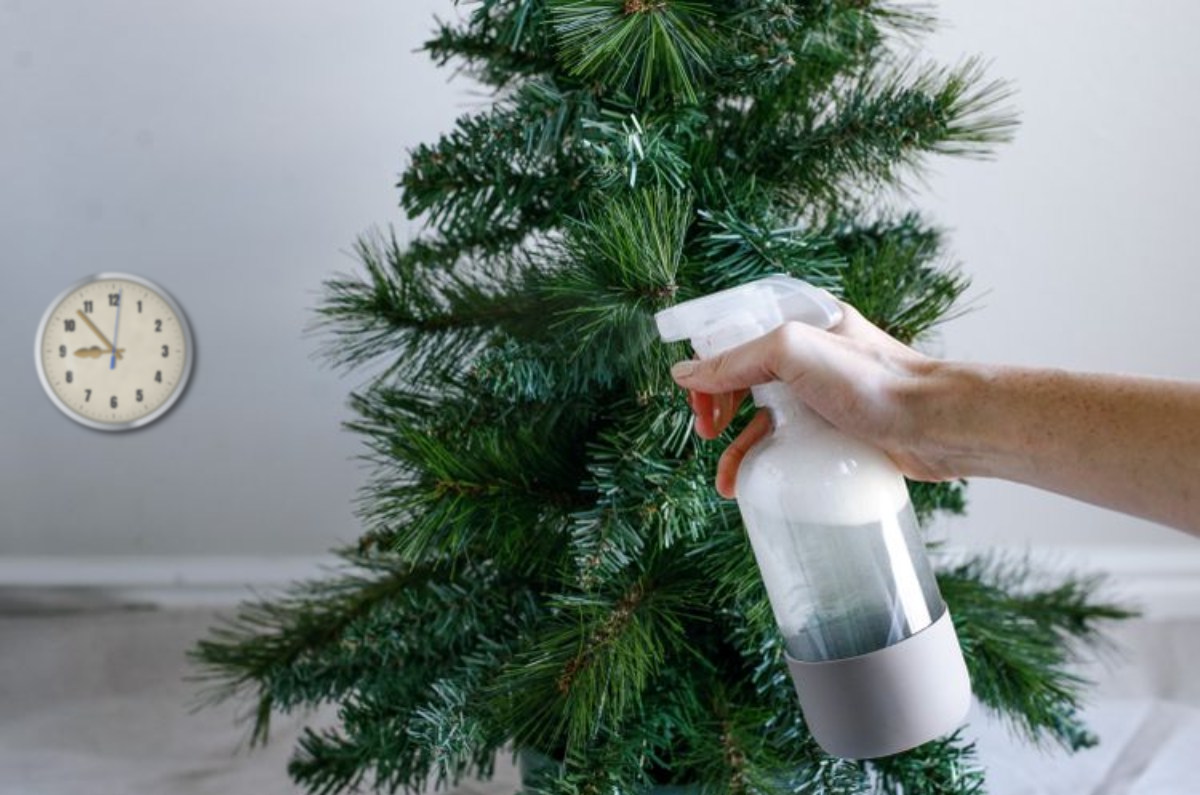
h=8 m=53 s=1
